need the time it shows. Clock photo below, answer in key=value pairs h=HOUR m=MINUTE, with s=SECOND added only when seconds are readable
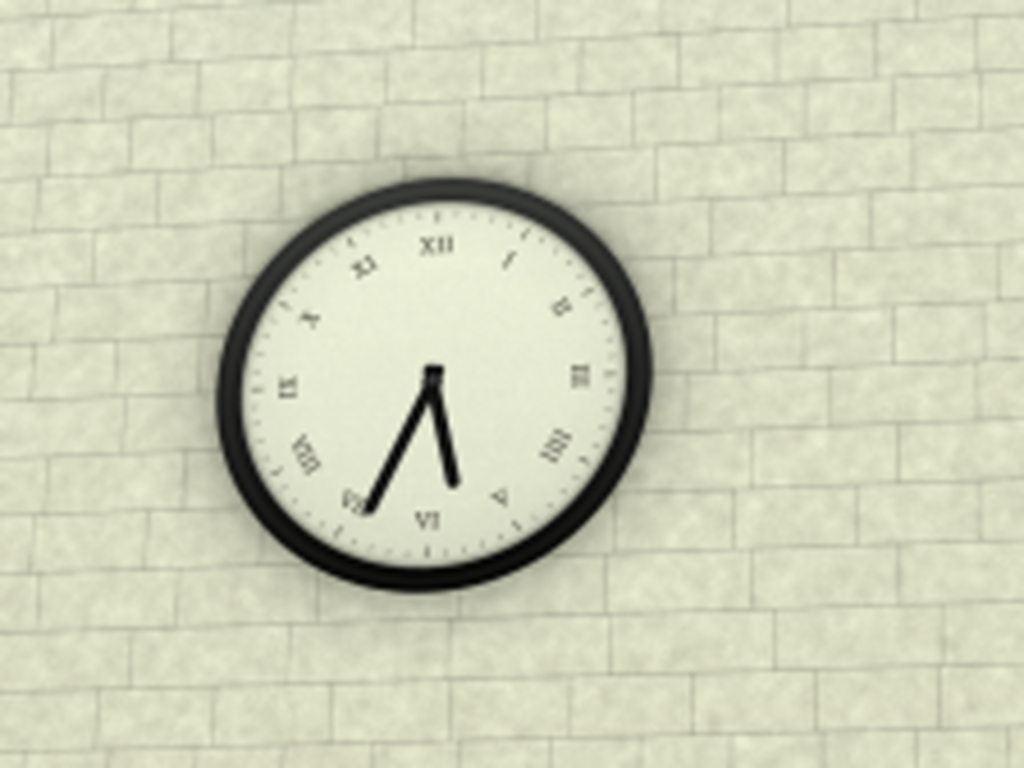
h=5 m=34
